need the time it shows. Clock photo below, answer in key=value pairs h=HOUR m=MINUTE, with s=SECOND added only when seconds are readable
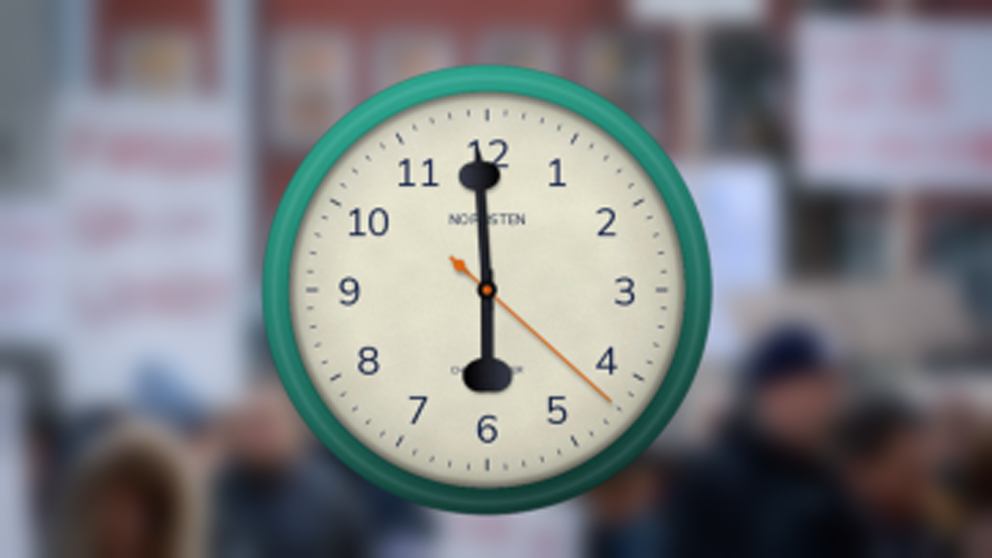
h=5 m=59 s=22
